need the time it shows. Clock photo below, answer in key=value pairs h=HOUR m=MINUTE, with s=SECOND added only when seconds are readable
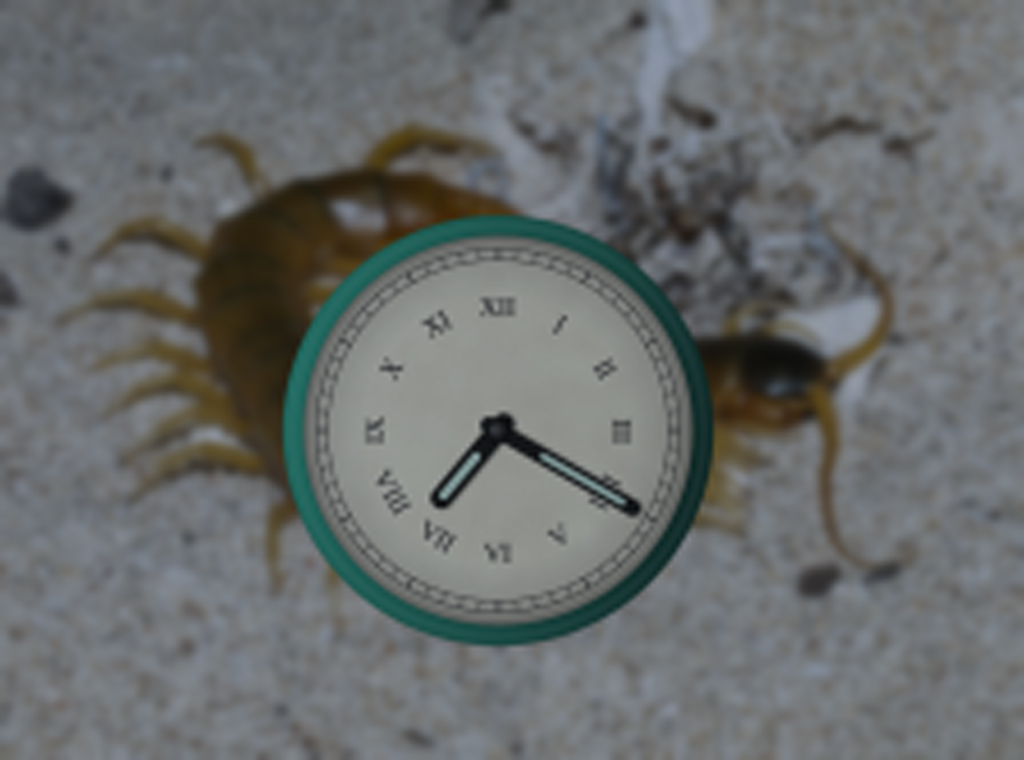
h=7 m=20
